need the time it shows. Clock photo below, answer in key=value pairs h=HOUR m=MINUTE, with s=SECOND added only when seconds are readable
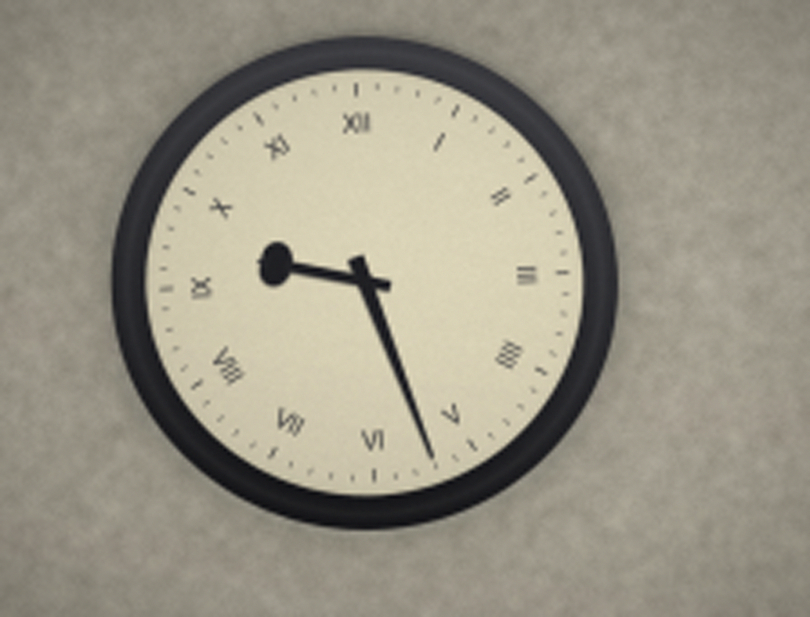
h=9 m=27
